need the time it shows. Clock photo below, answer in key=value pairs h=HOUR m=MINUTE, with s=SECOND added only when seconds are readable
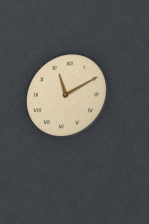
h=11 m=10
